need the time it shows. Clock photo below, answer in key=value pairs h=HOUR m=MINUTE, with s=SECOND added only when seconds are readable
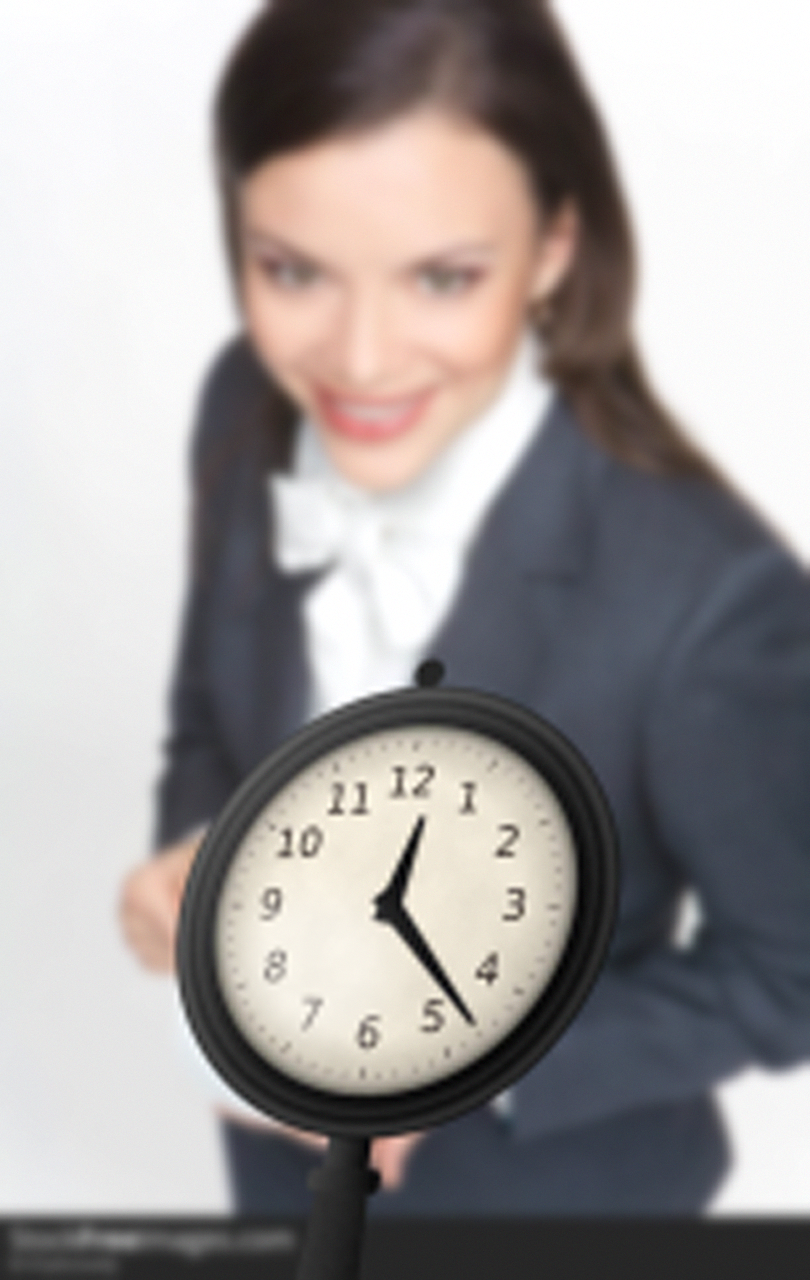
h=12 m=23
